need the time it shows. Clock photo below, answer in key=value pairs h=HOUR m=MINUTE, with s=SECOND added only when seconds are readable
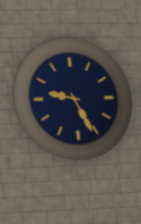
h=9 m=26
